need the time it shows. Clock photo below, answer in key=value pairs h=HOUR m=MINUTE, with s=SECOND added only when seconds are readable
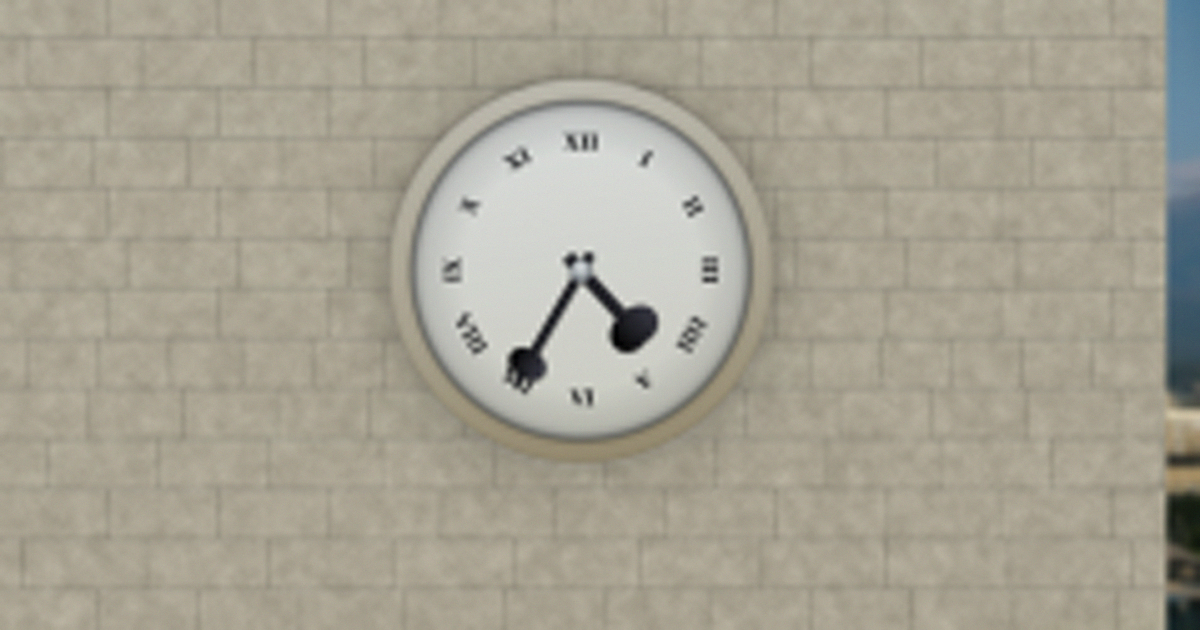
h=4 m=35
